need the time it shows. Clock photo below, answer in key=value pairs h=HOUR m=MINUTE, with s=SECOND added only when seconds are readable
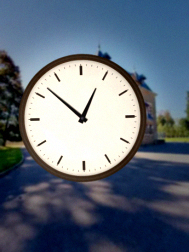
h=12 m=52
